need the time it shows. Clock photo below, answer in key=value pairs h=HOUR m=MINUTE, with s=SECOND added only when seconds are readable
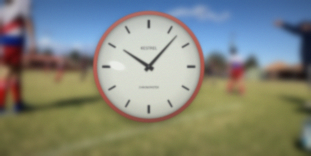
h=10 m=7
